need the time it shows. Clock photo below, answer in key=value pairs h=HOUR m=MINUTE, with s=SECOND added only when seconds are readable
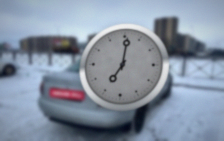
h=7 m=1
